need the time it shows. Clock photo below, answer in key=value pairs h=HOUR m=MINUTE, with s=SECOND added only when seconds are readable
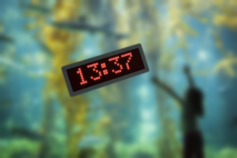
h=13 m=37
